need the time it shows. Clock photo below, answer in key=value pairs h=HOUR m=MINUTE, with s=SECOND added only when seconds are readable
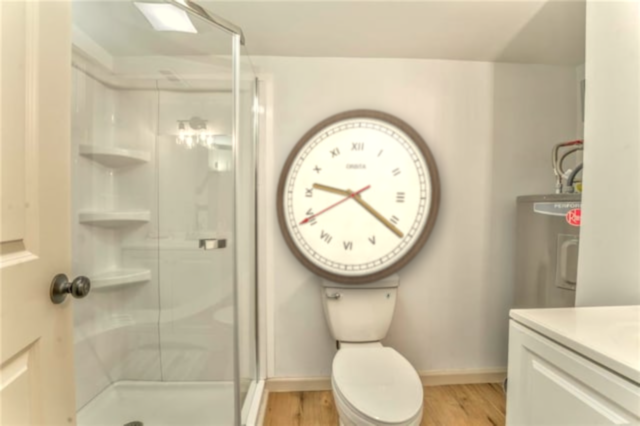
h=9 m=20 s=40
